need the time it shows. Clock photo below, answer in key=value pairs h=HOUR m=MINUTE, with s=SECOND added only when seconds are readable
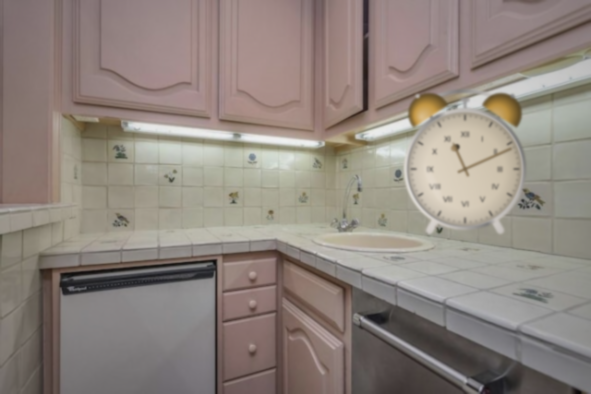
h=11 m=11
